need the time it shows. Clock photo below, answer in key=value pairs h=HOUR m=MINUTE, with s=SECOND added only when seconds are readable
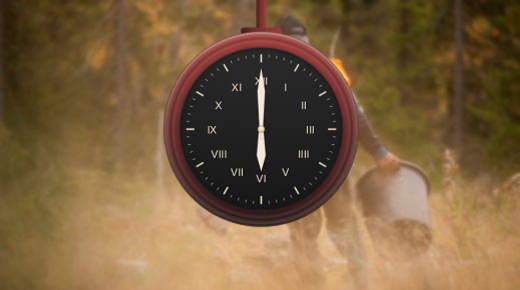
h=6 m=0
